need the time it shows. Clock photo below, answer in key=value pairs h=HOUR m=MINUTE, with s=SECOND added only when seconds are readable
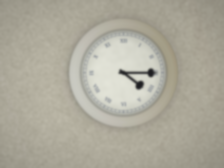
h=4 m=15
